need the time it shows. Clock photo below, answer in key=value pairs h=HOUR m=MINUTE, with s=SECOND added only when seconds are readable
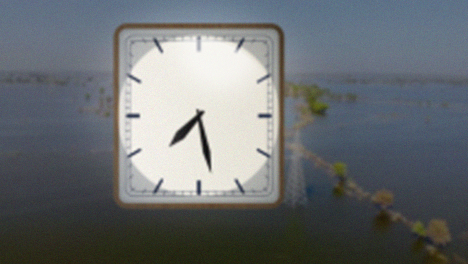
h=7 m=28
